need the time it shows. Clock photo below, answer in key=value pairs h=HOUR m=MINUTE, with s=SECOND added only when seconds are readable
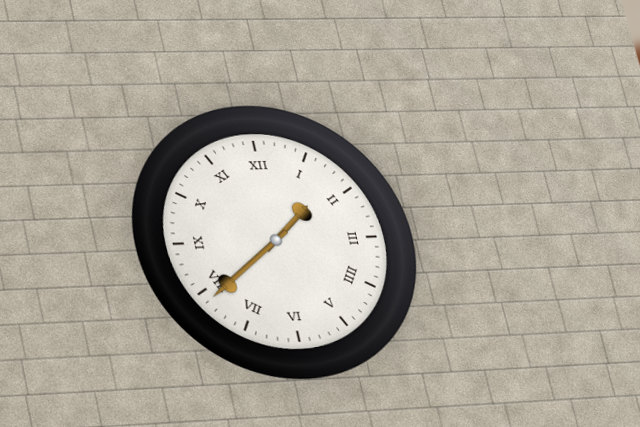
h=1 m=39
